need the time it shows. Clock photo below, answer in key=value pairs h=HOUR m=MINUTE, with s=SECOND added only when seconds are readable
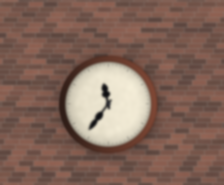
h=11 m=36
